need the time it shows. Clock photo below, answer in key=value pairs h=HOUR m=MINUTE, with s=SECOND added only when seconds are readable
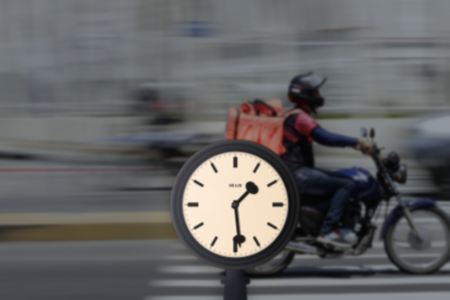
h=1 m=29
